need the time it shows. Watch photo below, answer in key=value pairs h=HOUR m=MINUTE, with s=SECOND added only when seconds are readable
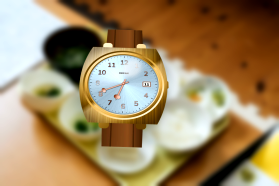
h=6 m=41
